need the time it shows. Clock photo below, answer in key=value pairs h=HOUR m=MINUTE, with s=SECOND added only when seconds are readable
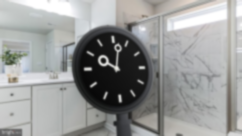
h=10 m=2
